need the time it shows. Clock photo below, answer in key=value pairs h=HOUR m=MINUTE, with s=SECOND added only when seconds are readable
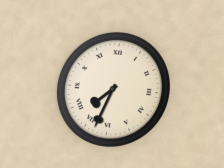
h=7 m=33
